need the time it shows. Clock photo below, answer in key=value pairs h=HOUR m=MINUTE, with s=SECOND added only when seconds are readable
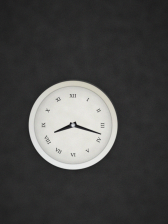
h=8 m=18
